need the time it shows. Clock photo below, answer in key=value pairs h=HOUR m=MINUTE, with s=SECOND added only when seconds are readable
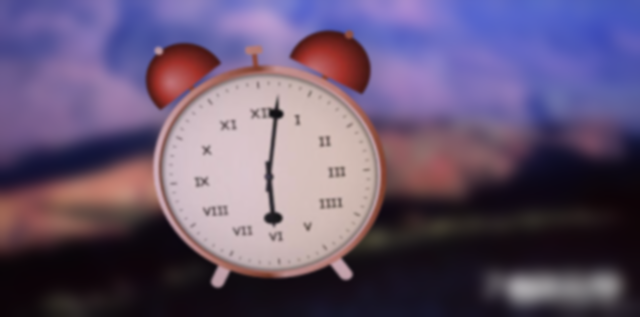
h=6 m=2
